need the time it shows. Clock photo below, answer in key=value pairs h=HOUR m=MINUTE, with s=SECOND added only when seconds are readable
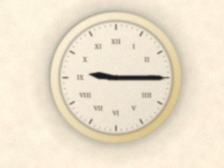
h=9 m=15
